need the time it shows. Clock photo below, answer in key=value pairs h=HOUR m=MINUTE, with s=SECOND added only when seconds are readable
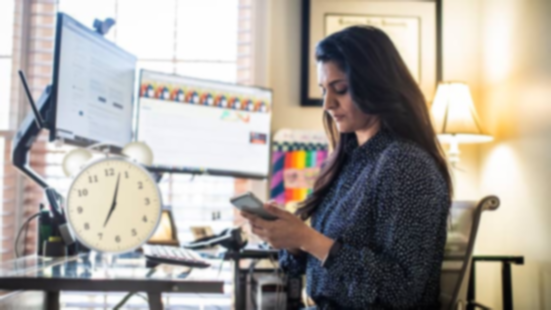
h=7 m=3
